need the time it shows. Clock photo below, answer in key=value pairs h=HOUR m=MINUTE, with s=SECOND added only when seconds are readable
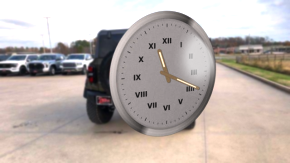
h=11 m=19
